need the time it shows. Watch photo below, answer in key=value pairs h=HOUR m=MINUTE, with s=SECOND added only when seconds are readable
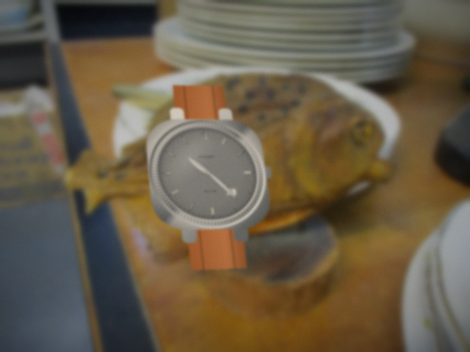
h=10 m=23
